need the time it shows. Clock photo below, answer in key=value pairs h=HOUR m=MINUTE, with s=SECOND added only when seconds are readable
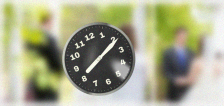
h=8 m=11
